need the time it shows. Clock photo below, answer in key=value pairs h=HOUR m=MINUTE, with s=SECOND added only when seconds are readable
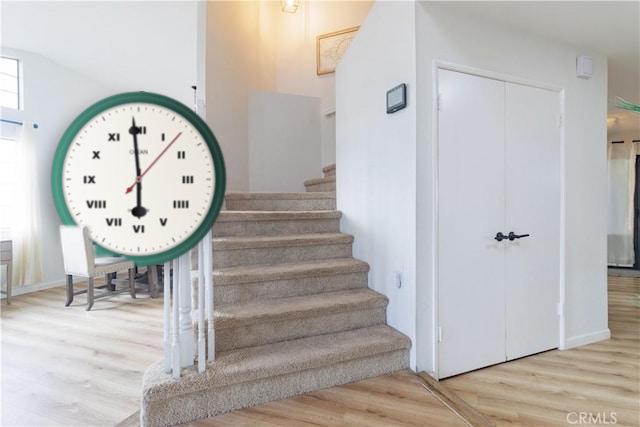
h=5 m=59 s=7
